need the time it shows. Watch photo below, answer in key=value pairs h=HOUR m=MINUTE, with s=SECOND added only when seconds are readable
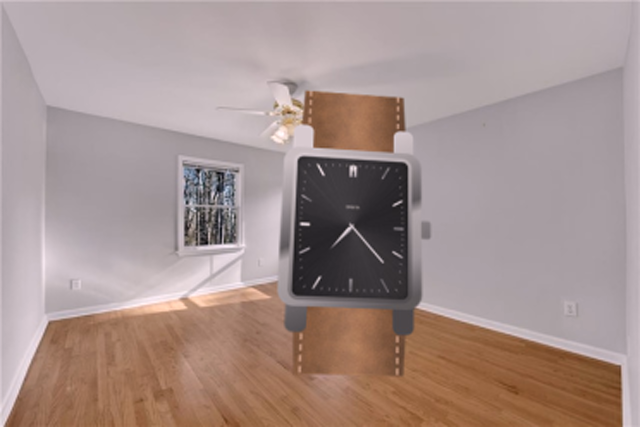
h=7 m=23
